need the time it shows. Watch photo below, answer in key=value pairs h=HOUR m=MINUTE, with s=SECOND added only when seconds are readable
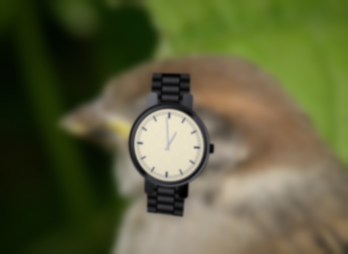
h=12 m=59
